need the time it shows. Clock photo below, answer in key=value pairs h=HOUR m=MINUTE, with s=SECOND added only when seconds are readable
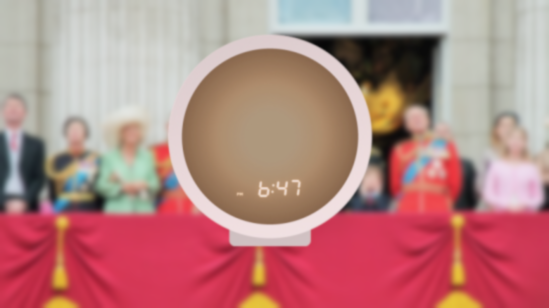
h=6 m=47
